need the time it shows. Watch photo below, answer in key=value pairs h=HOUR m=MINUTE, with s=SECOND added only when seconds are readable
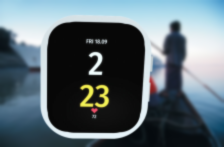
h=2 m=23
